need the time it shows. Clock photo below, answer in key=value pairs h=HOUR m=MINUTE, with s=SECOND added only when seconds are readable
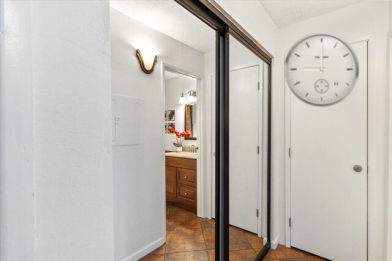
h=9 m=0
